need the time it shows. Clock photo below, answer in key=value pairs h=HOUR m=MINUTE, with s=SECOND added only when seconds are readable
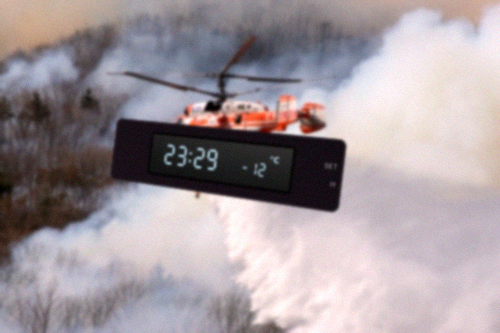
h=23 m=29
